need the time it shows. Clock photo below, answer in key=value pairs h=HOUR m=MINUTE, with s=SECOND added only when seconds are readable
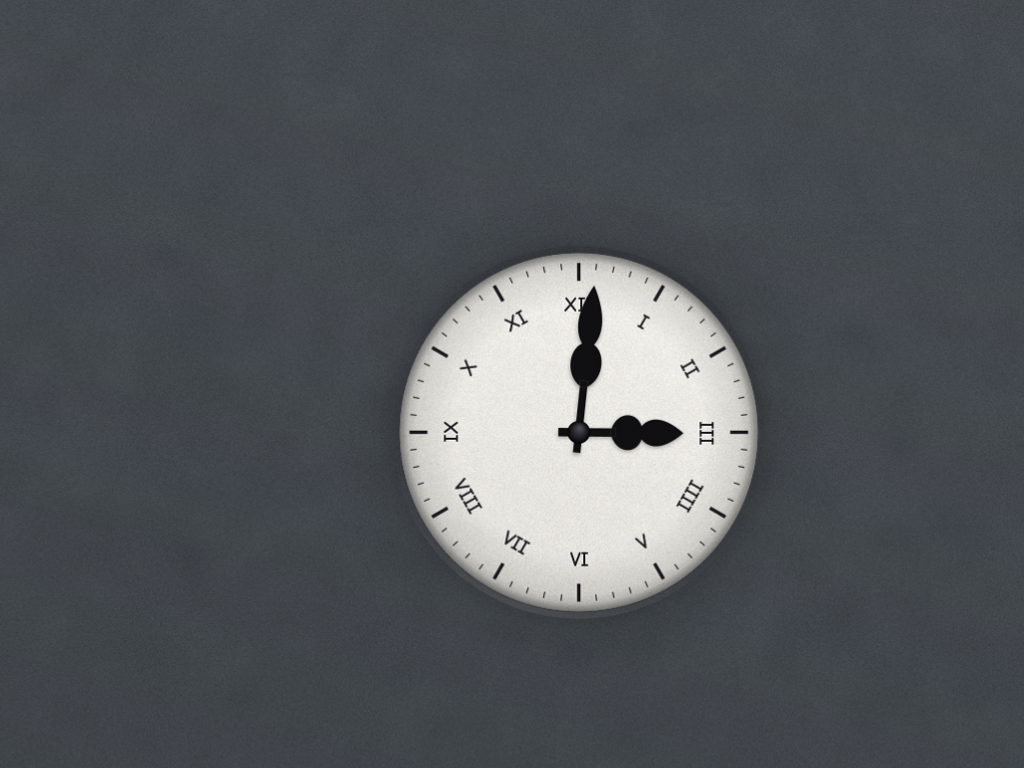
h=3 m=1
